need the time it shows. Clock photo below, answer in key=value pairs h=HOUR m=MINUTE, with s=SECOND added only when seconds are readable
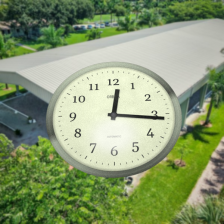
h=12 m=16
